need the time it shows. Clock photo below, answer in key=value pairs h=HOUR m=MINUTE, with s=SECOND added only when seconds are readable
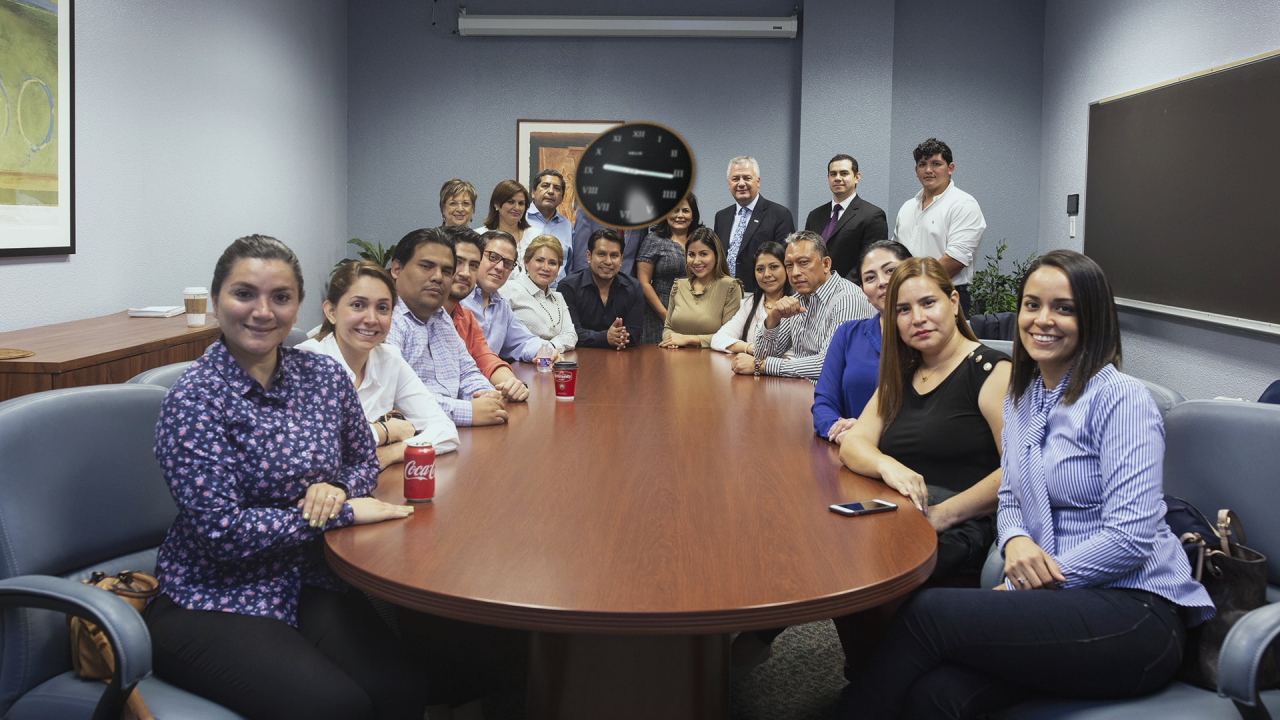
h=9 m=16
